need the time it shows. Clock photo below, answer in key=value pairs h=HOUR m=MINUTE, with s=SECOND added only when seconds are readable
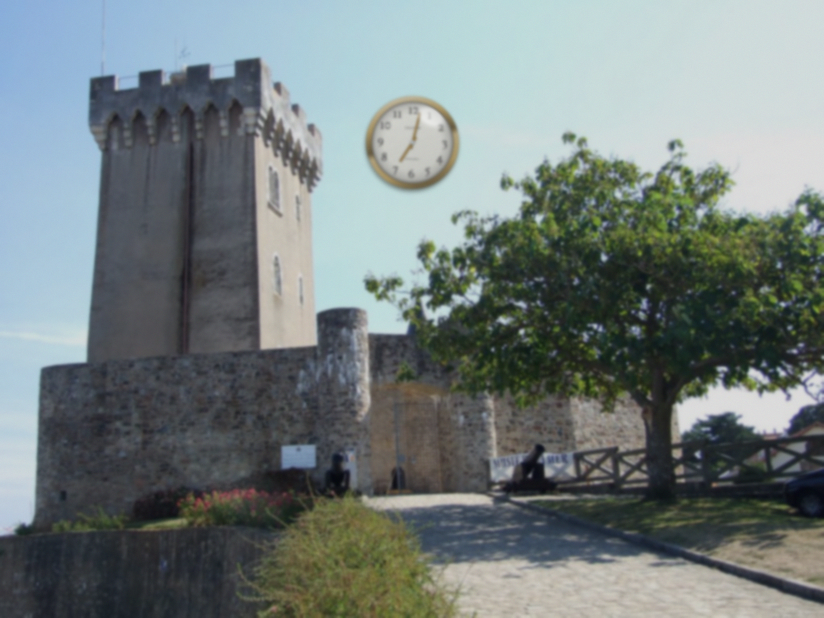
h=7 m=2
